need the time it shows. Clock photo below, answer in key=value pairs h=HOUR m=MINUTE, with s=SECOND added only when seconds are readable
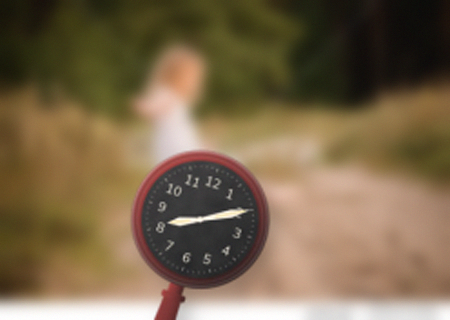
h=8 m=10
